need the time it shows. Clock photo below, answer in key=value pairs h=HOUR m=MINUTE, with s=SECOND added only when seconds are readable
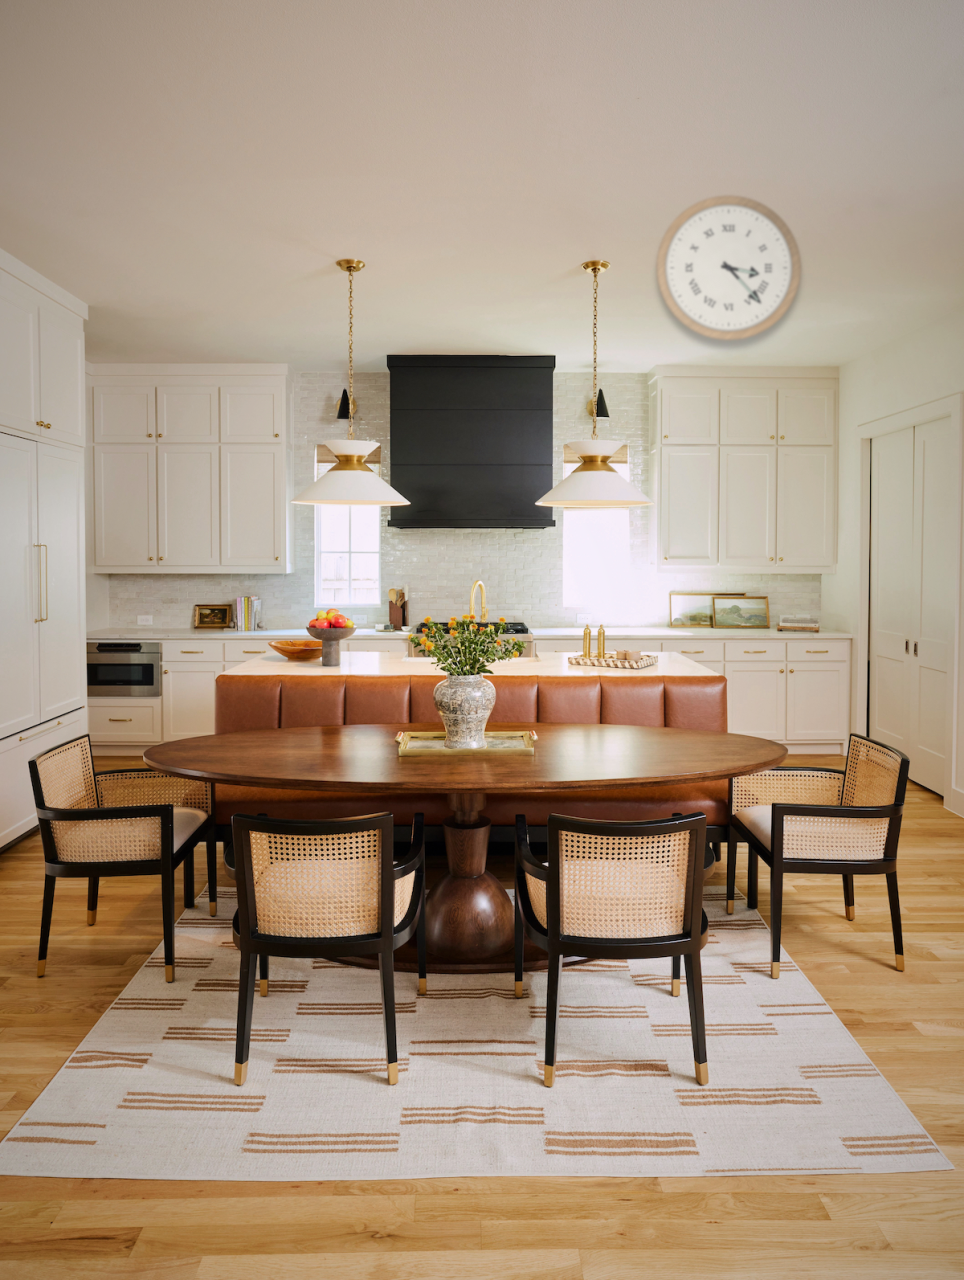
h=3 m=23
